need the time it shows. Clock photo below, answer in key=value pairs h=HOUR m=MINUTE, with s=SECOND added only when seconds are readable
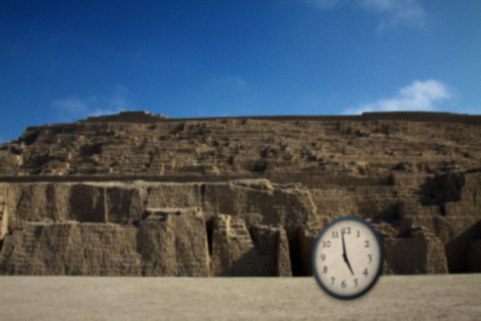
h=4 m=58
